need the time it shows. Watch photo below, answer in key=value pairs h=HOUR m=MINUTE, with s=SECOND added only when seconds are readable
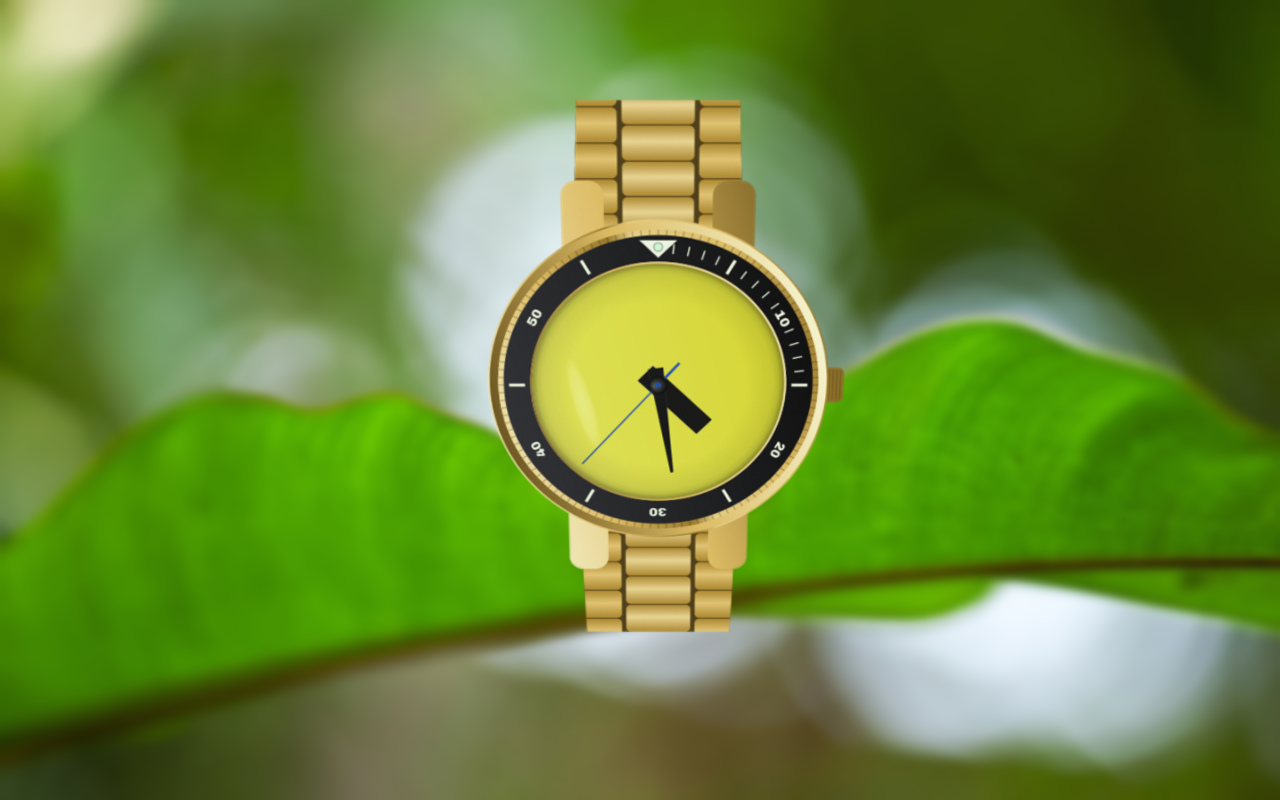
h=4 m=28 s=37
